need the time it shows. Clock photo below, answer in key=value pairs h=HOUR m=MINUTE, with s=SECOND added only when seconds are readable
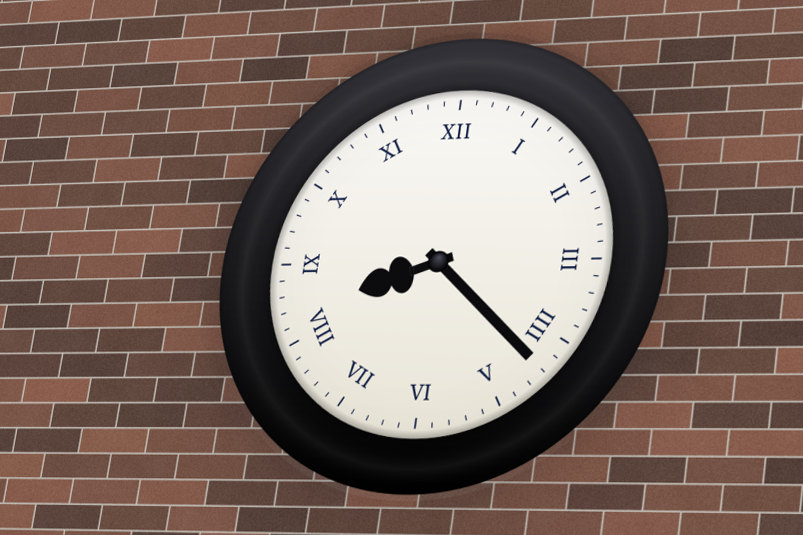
h=8 m=22
